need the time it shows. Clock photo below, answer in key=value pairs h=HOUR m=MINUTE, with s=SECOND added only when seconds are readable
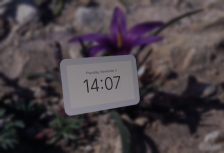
h=14 m=7
